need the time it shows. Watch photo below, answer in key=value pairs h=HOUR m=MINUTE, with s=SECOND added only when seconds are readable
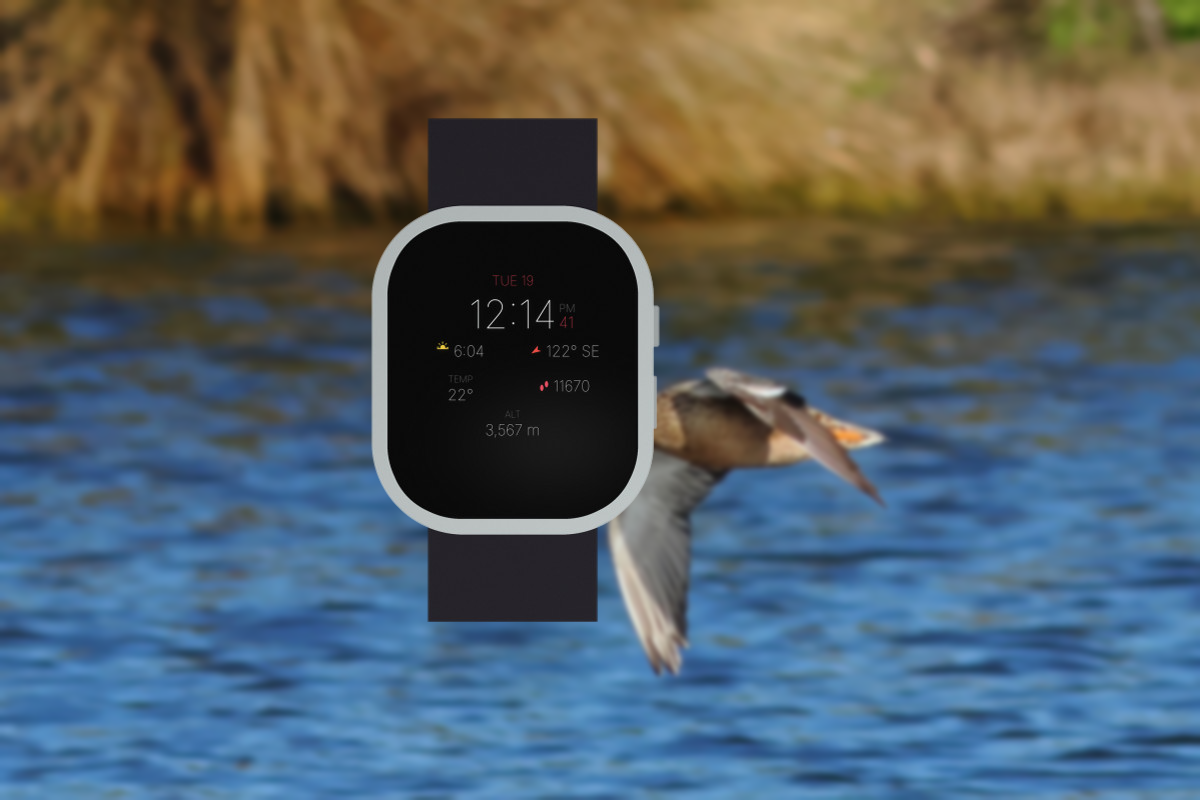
h=12 m=14 s=41
